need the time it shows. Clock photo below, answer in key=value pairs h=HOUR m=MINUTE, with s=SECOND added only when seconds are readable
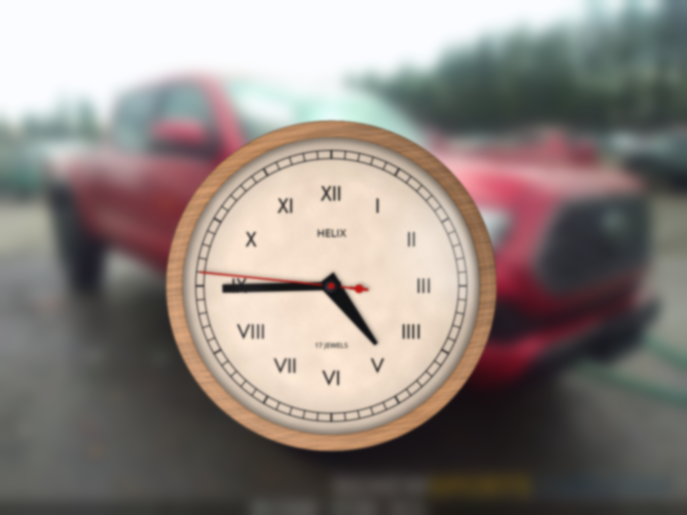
h=4 m=44 s=46
